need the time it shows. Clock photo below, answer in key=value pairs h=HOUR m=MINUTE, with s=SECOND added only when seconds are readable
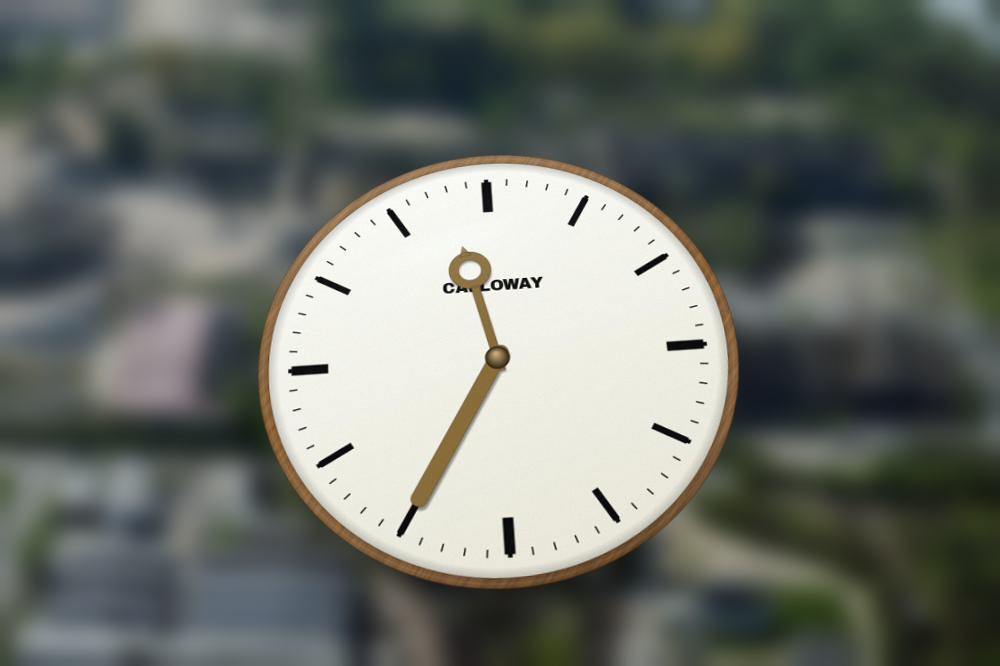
h=11 m=35
